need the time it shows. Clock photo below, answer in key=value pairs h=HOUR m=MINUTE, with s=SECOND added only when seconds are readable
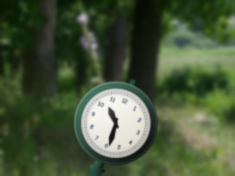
h=10 m=29
